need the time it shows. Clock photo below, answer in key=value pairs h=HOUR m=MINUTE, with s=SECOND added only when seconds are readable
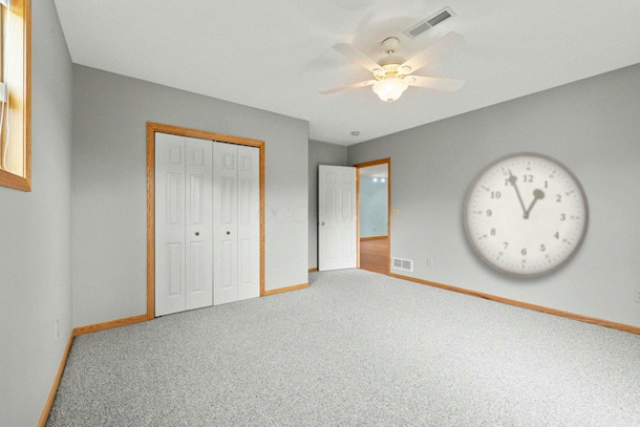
h=12 m=56
